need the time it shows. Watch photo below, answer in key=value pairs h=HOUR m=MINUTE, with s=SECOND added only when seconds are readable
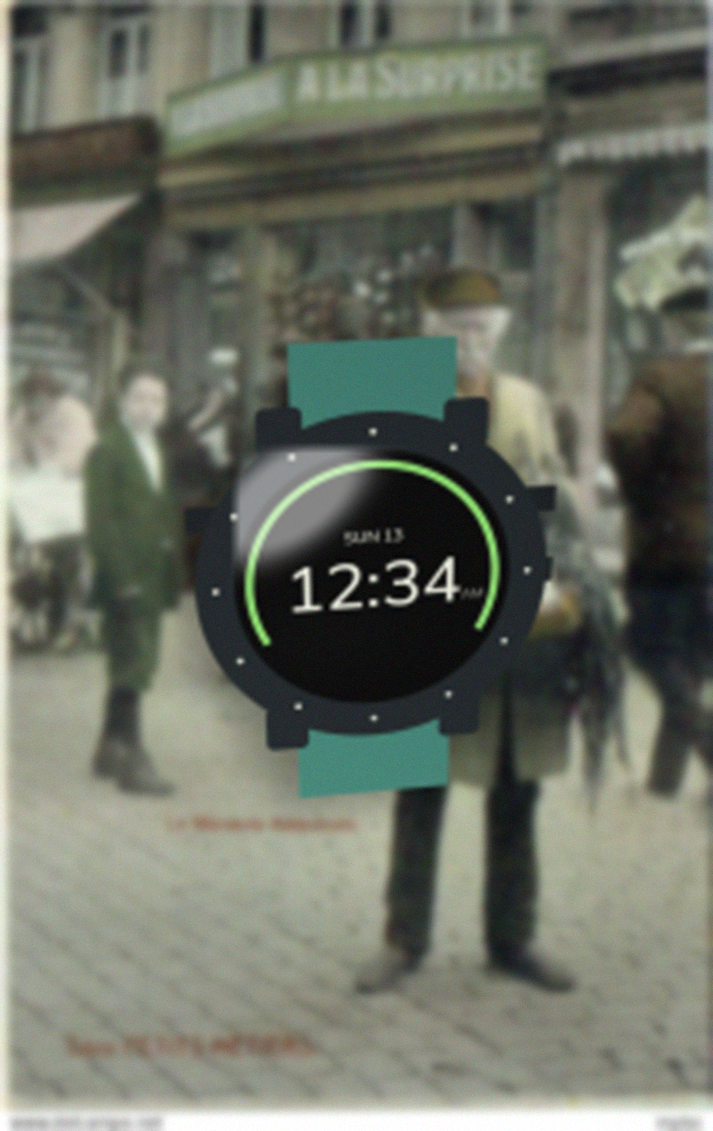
h=12 m=34
